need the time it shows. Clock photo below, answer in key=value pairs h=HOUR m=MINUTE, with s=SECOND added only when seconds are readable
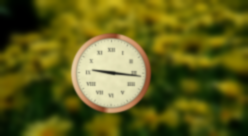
h=9 m=16
